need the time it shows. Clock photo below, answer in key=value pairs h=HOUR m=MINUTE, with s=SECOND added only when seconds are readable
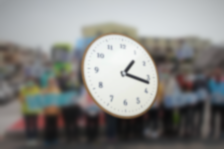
h=1 m=17
